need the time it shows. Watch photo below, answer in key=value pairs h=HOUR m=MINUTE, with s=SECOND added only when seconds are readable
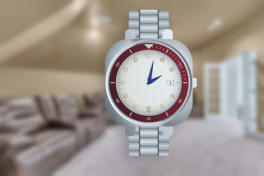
h=2 m=2
